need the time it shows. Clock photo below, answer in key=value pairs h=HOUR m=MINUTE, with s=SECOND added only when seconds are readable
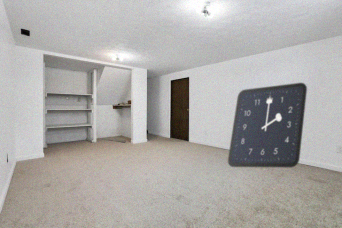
h=2 m=0
